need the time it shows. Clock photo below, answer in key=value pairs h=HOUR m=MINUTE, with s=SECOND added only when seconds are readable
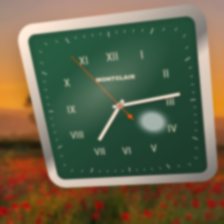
h=7 m=13 s=54
